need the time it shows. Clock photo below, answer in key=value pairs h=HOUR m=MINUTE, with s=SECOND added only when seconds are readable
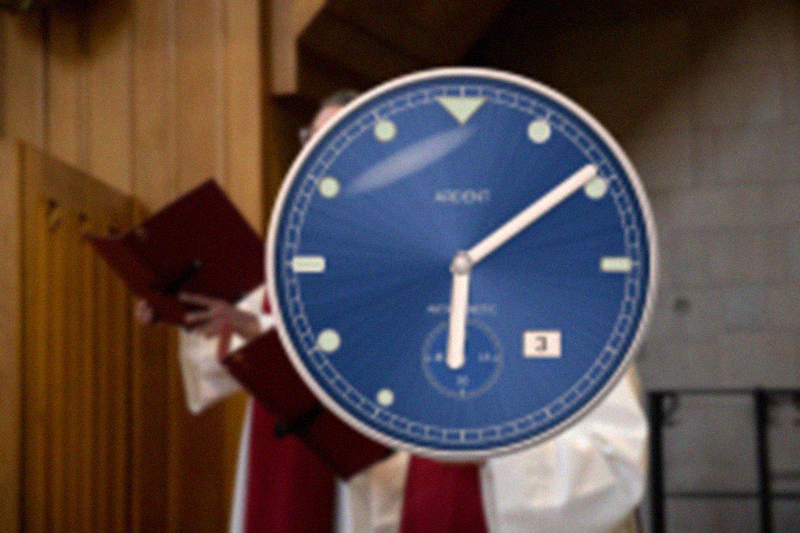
h=6 m=9
